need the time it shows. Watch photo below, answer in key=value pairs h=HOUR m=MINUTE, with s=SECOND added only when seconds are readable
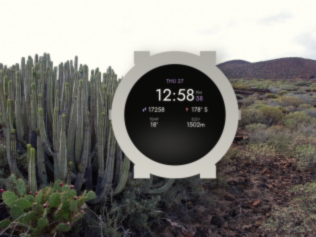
h=12 m=58
